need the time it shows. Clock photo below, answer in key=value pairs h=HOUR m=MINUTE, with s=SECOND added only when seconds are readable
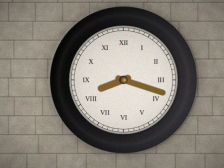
h=8 m=18
